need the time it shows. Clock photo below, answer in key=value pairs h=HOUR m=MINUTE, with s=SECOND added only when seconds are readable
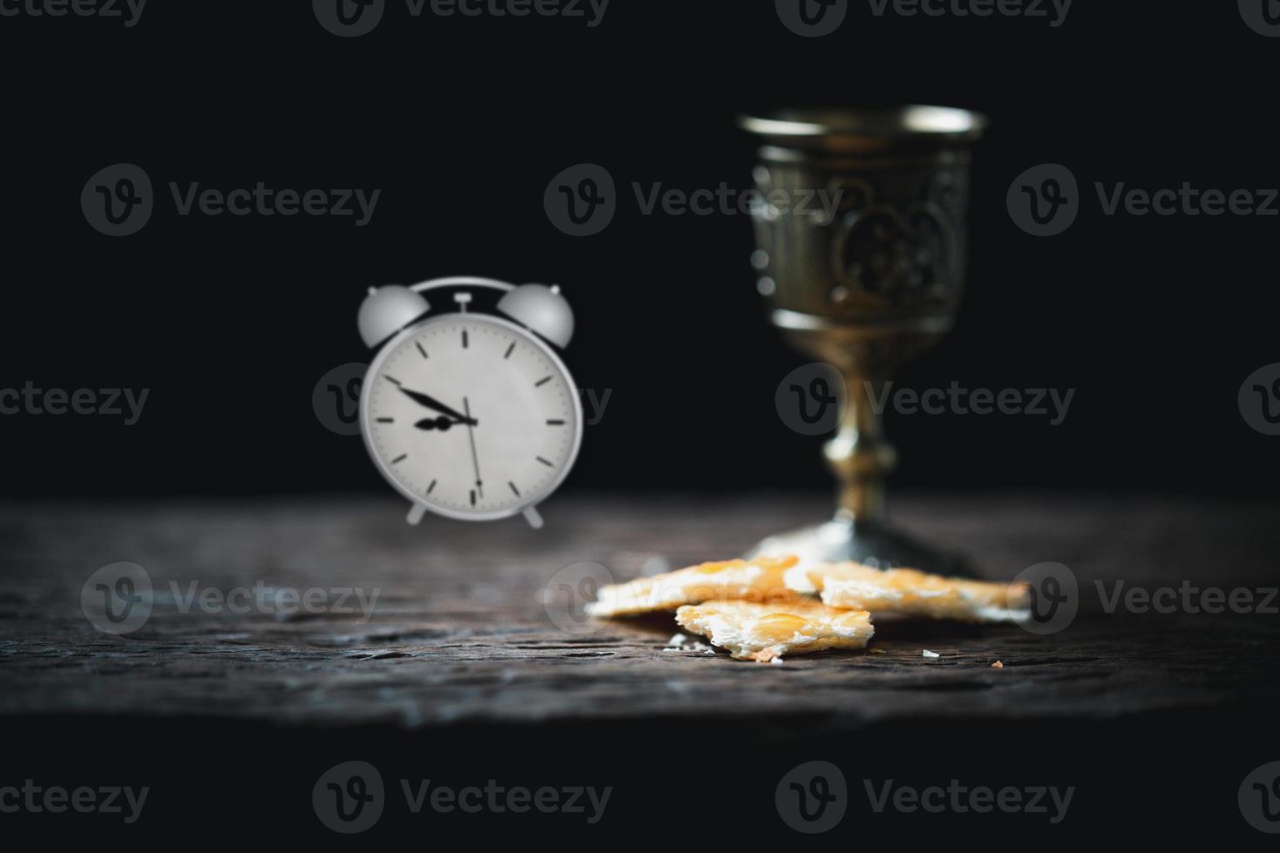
h=8 m=49 s=29
